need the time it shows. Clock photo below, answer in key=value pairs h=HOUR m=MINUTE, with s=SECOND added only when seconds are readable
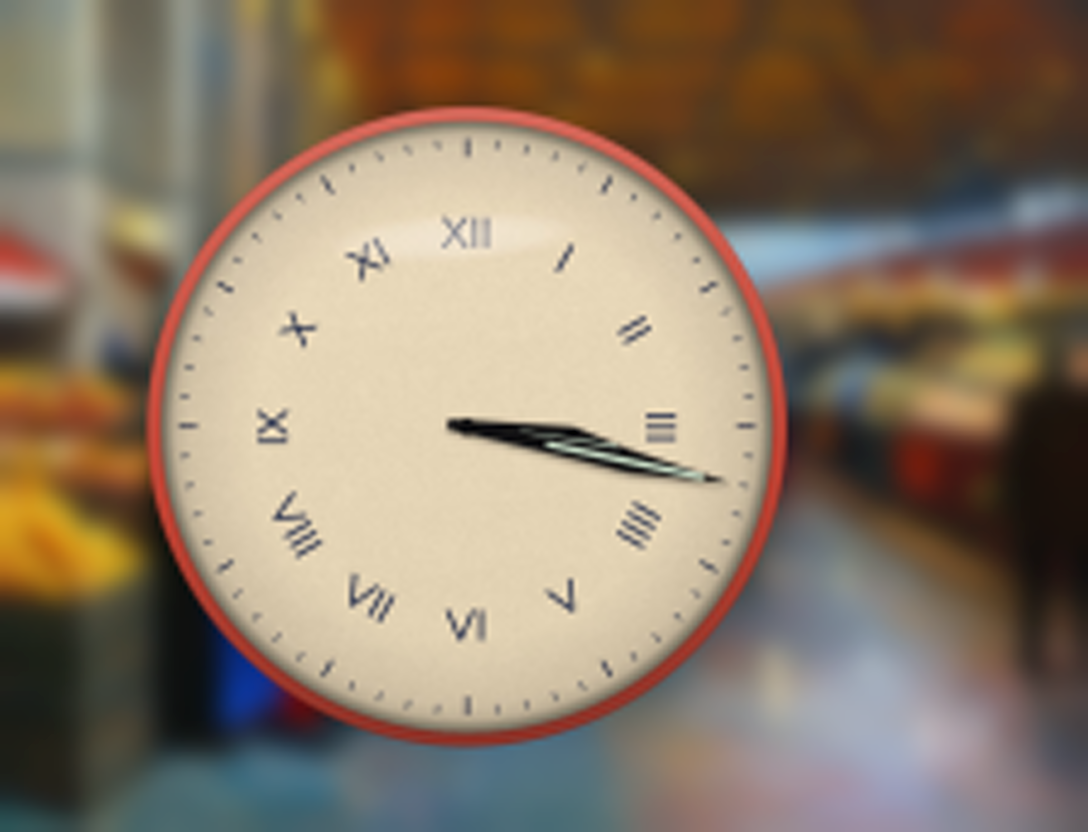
h=3 m=17
